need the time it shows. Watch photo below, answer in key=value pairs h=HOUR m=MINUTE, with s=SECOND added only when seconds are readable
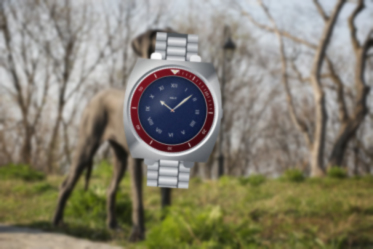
h=10 m=8
